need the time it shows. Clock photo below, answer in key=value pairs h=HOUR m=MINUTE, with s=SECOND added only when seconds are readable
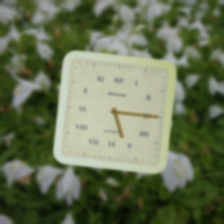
h=5 m=15
